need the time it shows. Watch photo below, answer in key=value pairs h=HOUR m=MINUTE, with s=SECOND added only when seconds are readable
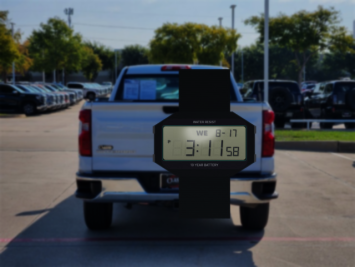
h=3 m=11 s=58
